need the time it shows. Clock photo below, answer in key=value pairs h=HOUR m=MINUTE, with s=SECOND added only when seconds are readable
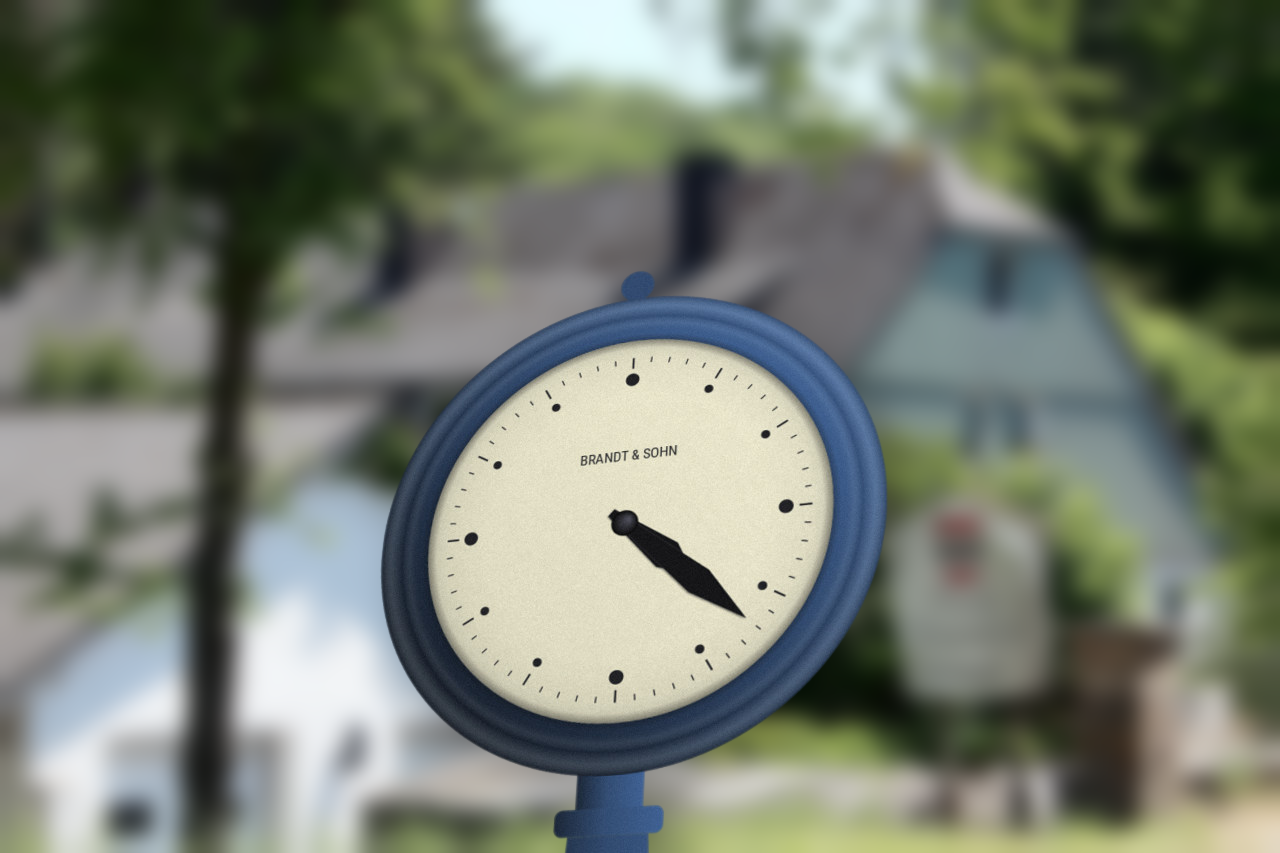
h=4 m=22
